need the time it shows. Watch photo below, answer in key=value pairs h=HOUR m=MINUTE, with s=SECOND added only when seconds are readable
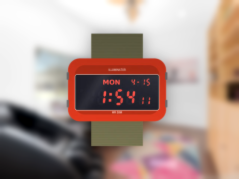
h=1 m=54 s=11
